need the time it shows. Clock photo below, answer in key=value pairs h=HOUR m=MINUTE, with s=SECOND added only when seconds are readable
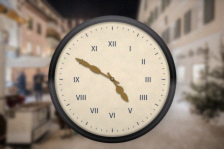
h=4 m=50
